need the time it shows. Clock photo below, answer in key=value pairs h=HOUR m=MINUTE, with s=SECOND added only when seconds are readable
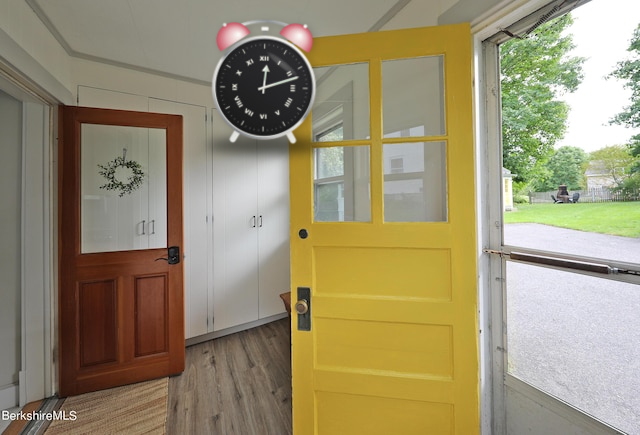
h=12 m=12
